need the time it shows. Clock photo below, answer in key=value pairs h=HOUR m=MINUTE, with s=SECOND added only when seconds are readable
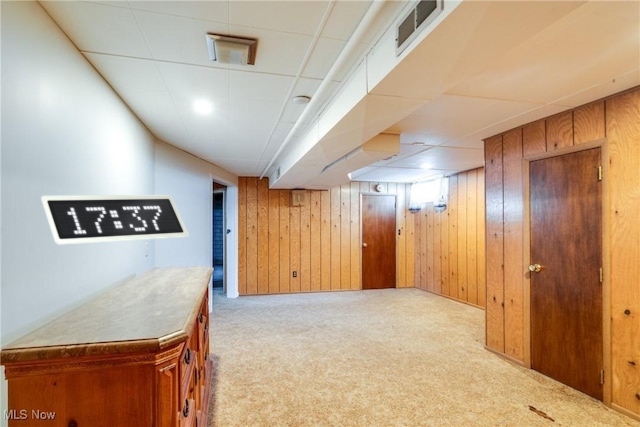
h=17 m=37
